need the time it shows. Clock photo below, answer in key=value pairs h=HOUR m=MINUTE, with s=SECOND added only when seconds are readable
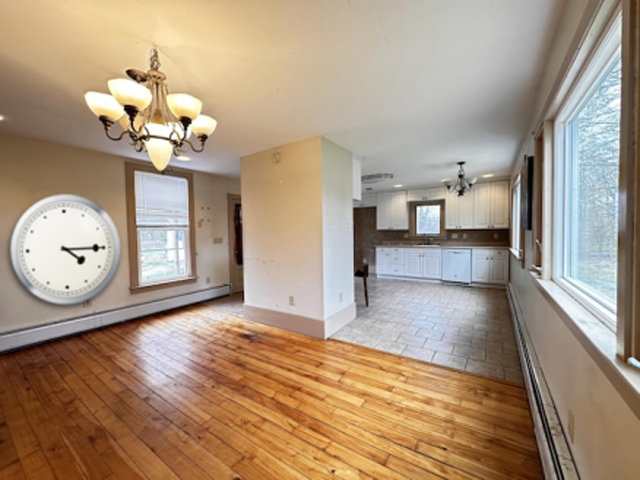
h=4 m=15
